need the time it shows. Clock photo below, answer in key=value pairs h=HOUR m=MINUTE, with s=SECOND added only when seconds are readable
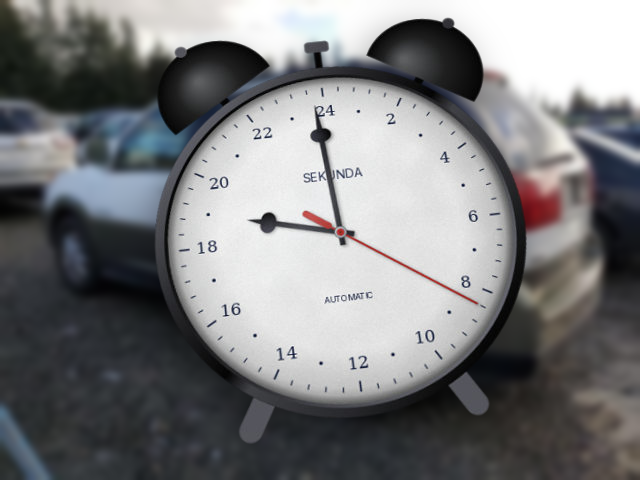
h=18 m=59 s=21
